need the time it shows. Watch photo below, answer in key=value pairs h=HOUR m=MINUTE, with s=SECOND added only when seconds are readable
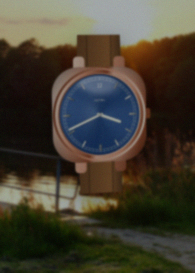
h=3 m=41
